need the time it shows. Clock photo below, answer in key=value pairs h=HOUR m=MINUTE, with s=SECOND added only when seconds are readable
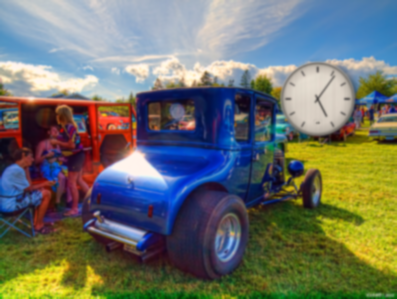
h=5 m=6
